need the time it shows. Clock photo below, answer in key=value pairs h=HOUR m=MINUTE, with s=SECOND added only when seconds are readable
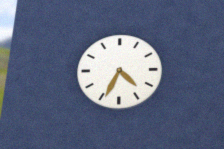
h=4 m=34
